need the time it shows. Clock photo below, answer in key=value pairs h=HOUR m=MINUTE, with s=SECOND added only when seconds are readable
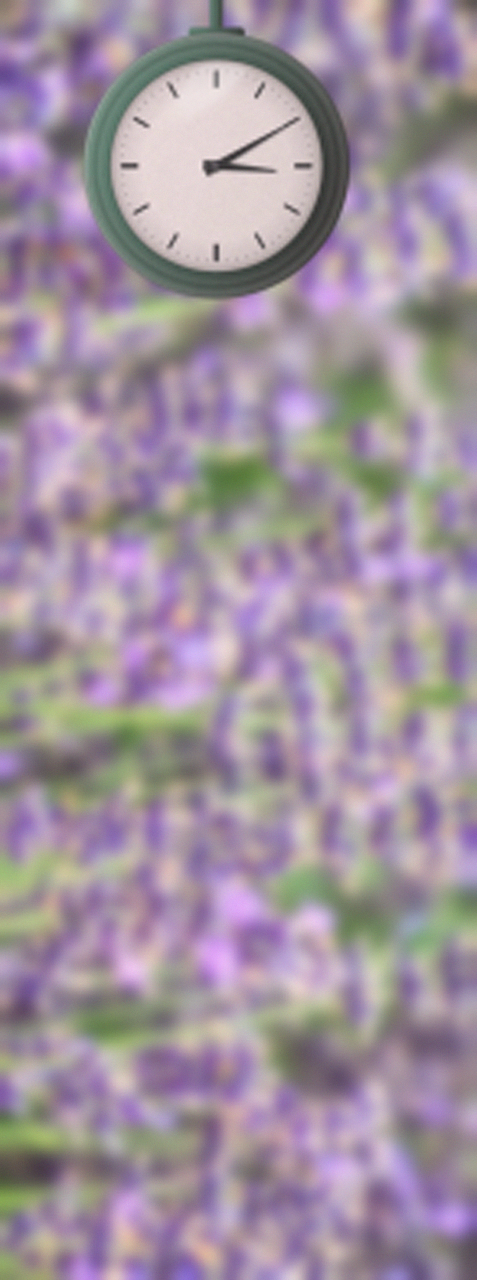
h=3 m=10
